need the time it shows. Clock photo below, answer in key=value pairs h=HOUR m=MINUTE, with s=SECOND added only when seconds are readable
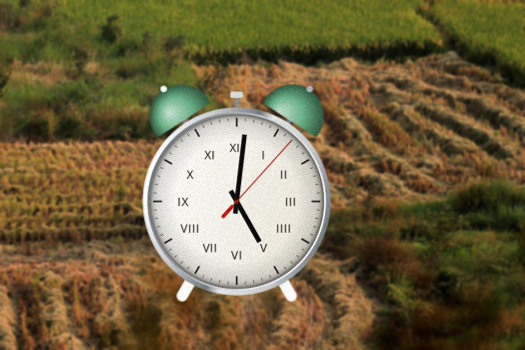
h=5 m=1 s=7
